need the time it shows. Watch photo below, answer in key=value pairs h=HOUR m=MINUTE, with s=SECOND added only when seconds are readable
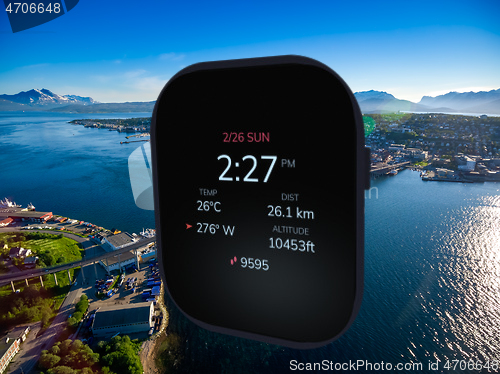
h=2 m=27
